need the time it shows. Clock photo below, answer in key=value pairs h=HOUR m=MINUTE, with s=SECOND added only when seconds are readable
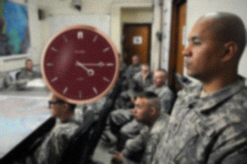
h=4 m=15
